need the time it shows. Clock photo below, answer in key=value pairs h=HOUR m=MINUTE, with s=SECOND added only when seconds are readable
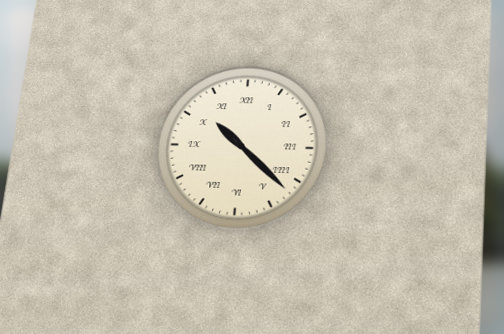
h=10 m=22
